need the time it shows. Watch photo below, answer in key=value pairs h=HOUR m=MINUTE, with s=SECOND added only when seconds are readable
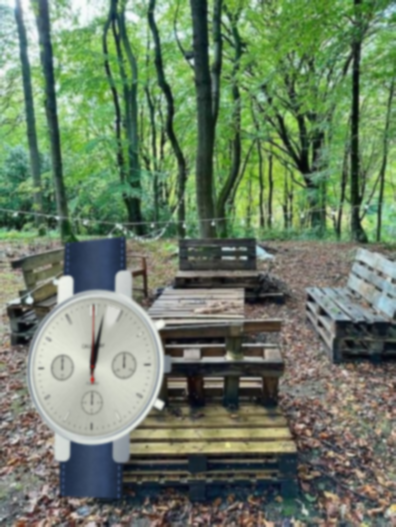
h=12 m=2
